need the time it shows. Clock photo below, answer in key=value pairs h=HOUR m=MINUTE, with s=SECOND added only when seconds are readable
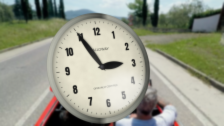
h=2 m=55
